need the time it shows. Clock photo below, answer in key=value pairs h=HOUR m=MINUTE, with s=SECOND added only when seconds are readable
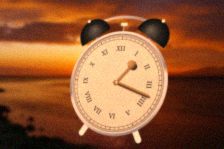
h=1 m=18
